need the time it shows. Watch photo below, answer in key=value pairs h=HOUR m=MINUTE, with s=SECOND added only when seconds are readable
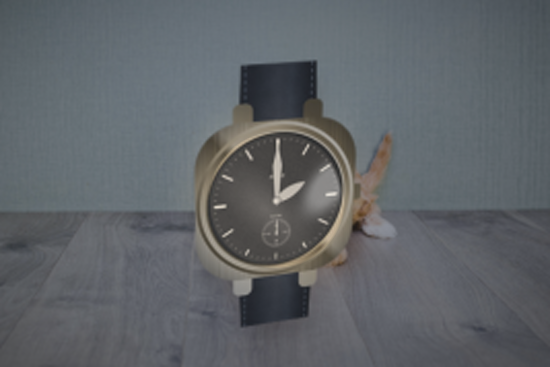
h=2 m=0
